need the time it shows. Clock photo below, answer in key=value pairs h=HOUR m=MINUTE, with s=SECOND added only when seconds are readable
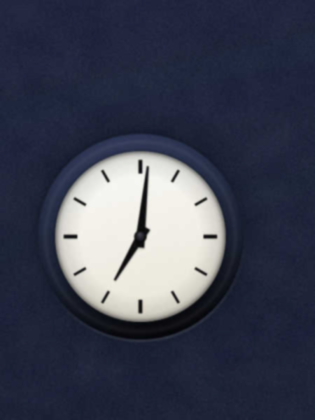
h=7 m=1
